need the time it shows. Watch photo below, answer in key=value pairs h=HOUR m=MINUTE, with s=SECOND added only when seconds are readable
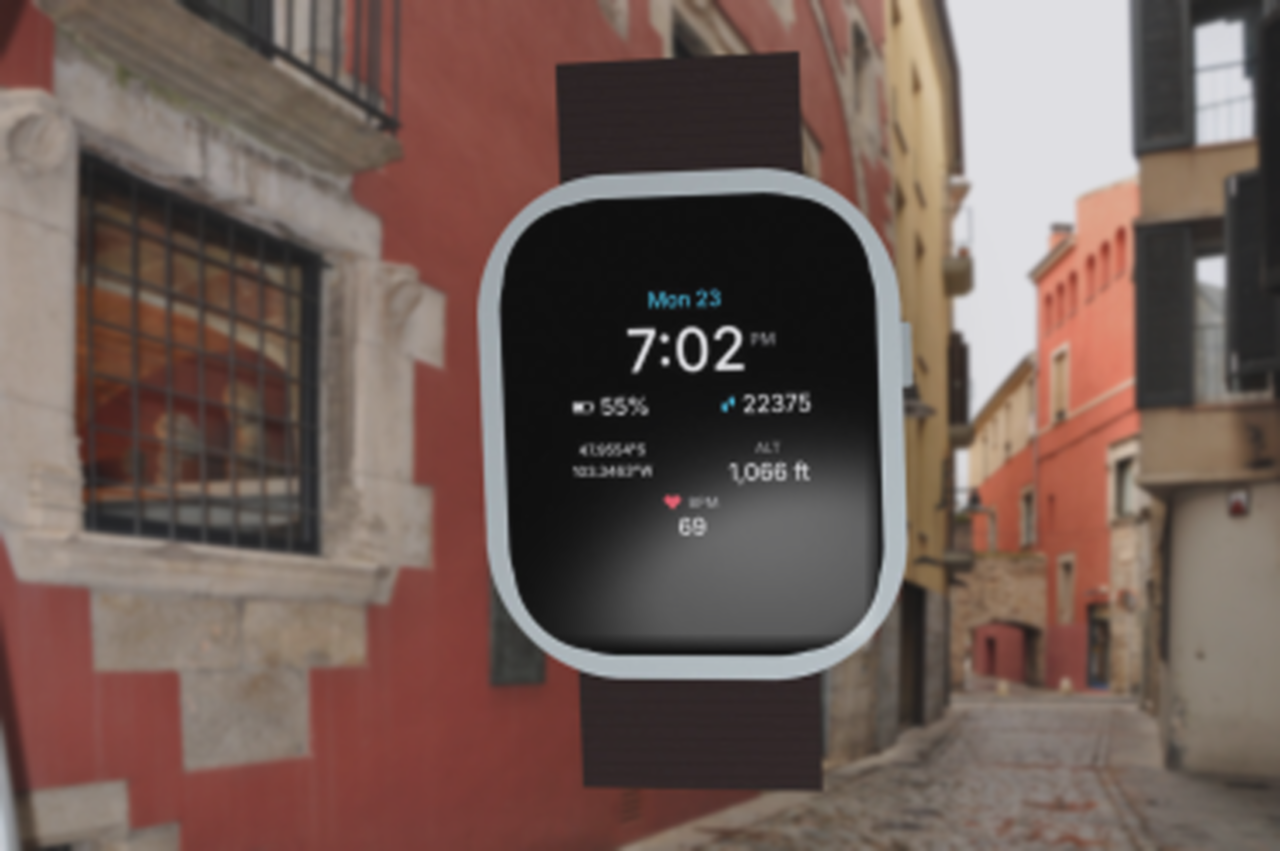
h=7 m=2
